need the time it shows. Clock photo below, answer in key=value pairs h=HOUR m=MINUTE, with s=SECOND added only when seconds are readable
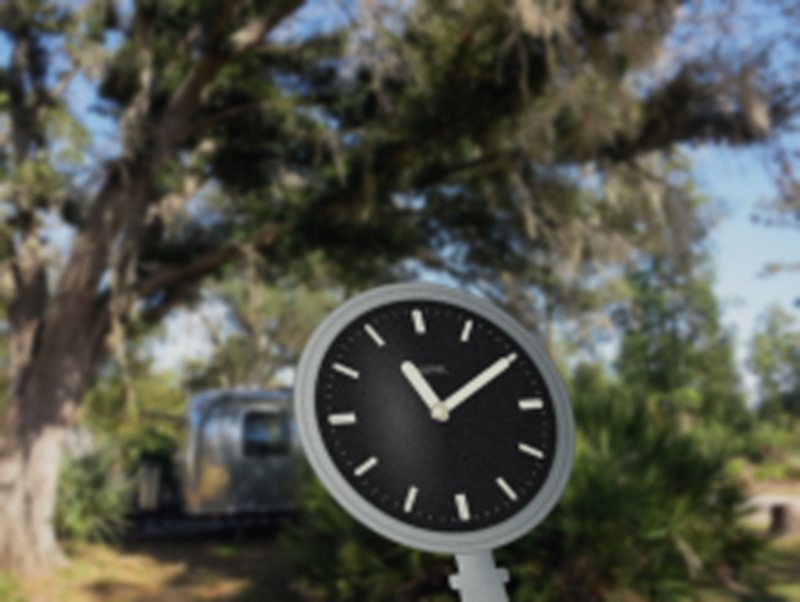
h=11 m=10
